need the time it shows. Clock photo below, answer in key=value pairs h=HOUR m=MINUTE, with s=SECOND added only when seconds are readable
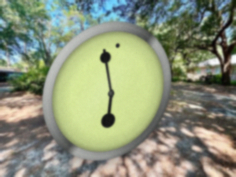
h=5 m=57
